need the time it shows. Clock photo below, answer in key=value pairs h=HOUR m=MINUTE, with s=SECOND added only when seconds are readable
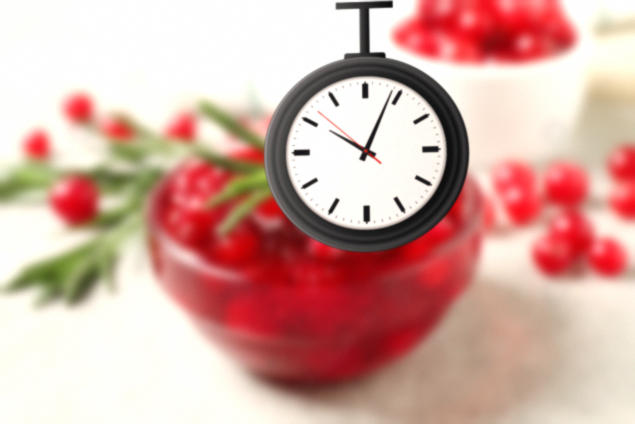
h=10 m=3 s=52
